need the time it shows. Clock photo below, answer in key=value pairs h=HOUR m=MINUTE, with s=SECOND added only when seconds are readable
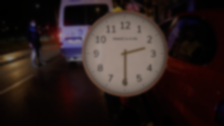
h=2 m=30
